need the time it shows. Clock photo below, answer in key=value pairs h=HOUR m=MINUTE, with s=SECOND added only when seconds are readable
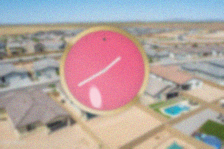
h=1 m=40
